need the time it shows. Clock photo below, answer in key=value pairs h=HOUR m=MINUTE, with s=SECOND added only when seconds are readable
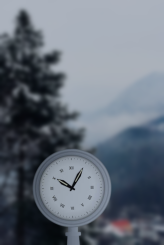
h=10 m=5
